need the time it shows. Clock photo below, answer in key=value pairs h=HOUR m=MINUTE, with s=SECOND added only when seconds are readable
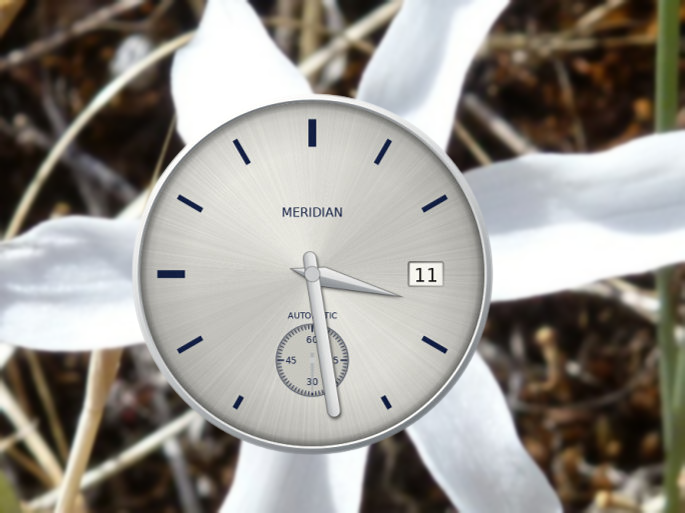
h=3 m=28 s=30
